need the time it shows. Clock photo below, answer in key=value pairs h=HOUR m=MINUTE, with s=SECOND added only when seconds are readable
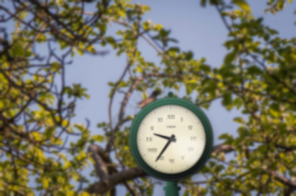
h=9 m=36
